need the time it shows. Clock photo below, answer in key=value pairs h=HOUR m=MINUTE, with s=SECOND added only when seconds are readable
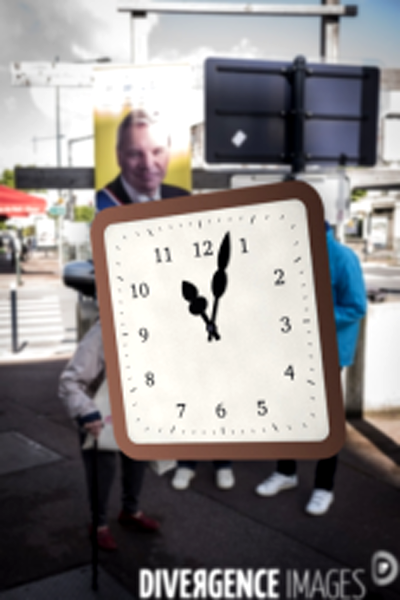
h=11 m=3
